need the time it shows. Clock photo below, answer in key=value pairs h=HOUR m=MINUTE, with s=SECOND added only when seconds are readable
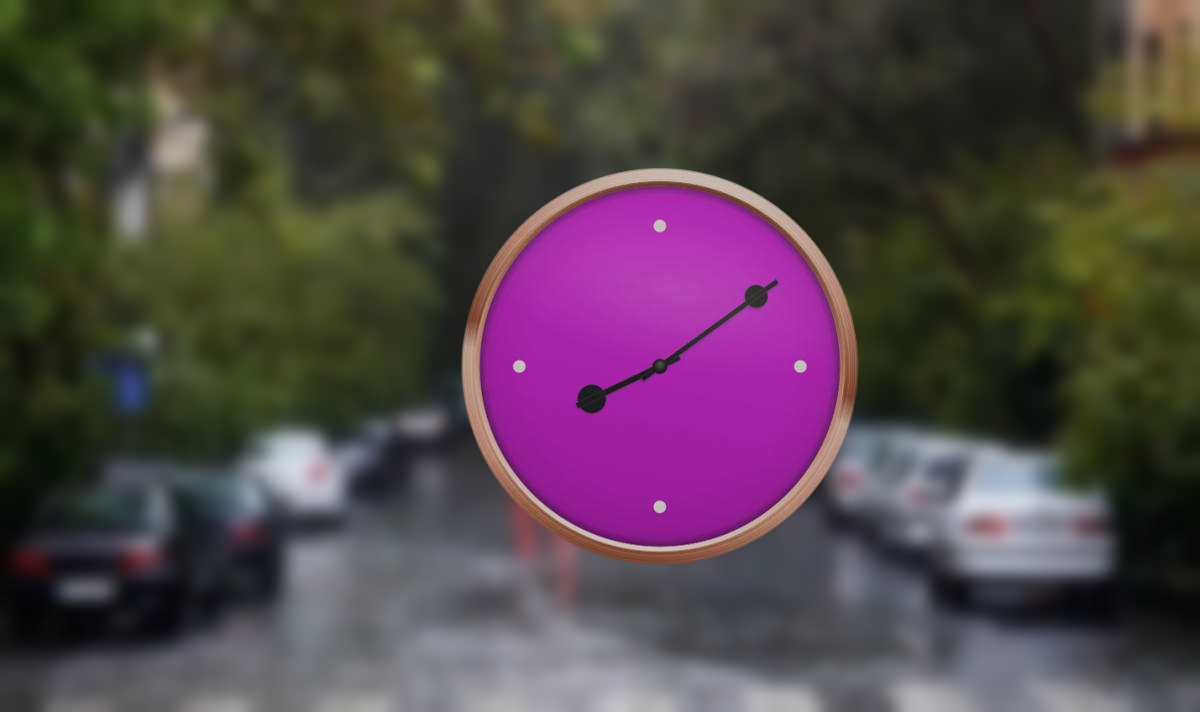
h=8 m=9
